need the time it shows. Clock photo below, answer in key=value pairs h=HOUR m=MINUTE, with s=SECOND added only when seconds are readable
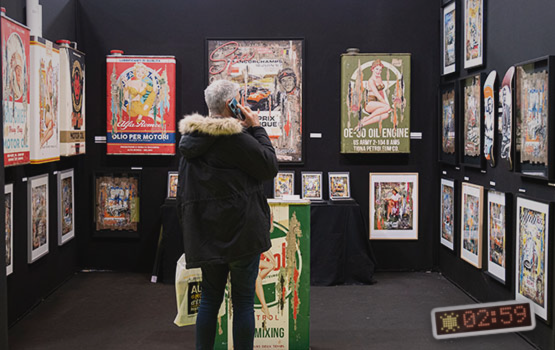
h=2 m=59
